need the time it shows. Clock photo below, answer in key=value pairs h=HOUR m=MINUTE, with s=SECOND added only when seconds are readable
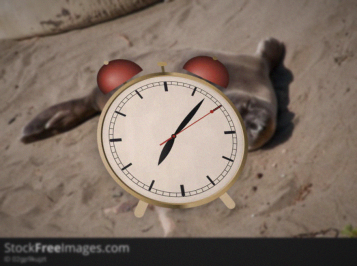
h=7 m=7 s=10
